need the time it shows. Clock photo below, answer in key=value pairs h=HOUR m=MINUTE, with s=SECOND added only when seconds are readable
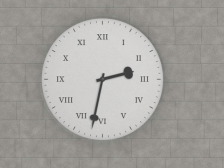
h=2 m=32
